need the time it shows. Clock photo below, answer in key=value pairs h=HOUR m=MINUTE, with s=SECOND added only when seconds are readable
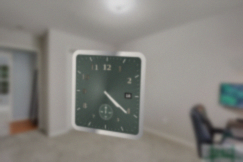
h=4 m=21
